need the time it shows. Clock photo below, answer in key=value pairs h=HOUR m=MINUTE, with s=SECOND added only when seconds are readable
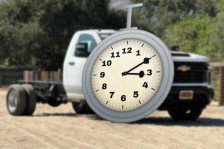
h=3 m=10
